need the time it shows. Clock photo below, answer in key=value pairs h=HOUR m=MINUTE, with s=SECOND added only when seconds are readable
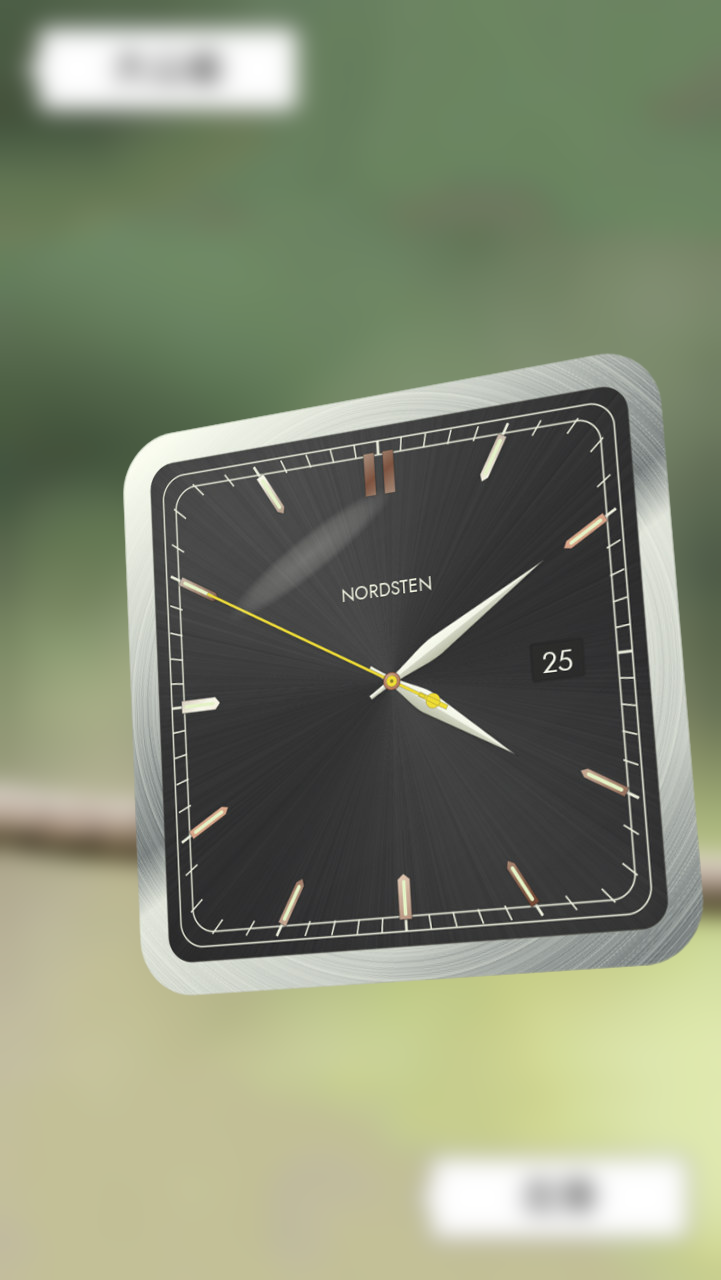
h=4 m=9 s=50
